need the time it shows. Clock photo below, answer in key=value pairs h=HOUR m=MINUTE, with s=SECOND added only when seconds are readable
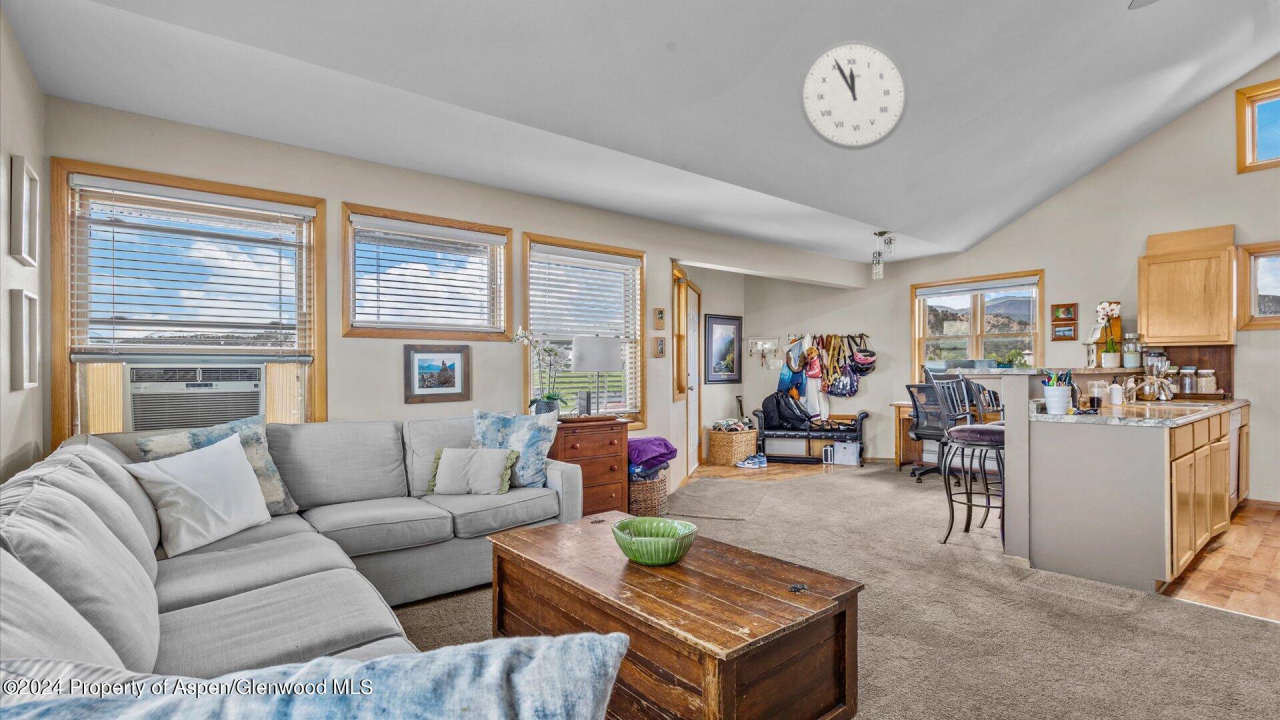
h=11 m=56
